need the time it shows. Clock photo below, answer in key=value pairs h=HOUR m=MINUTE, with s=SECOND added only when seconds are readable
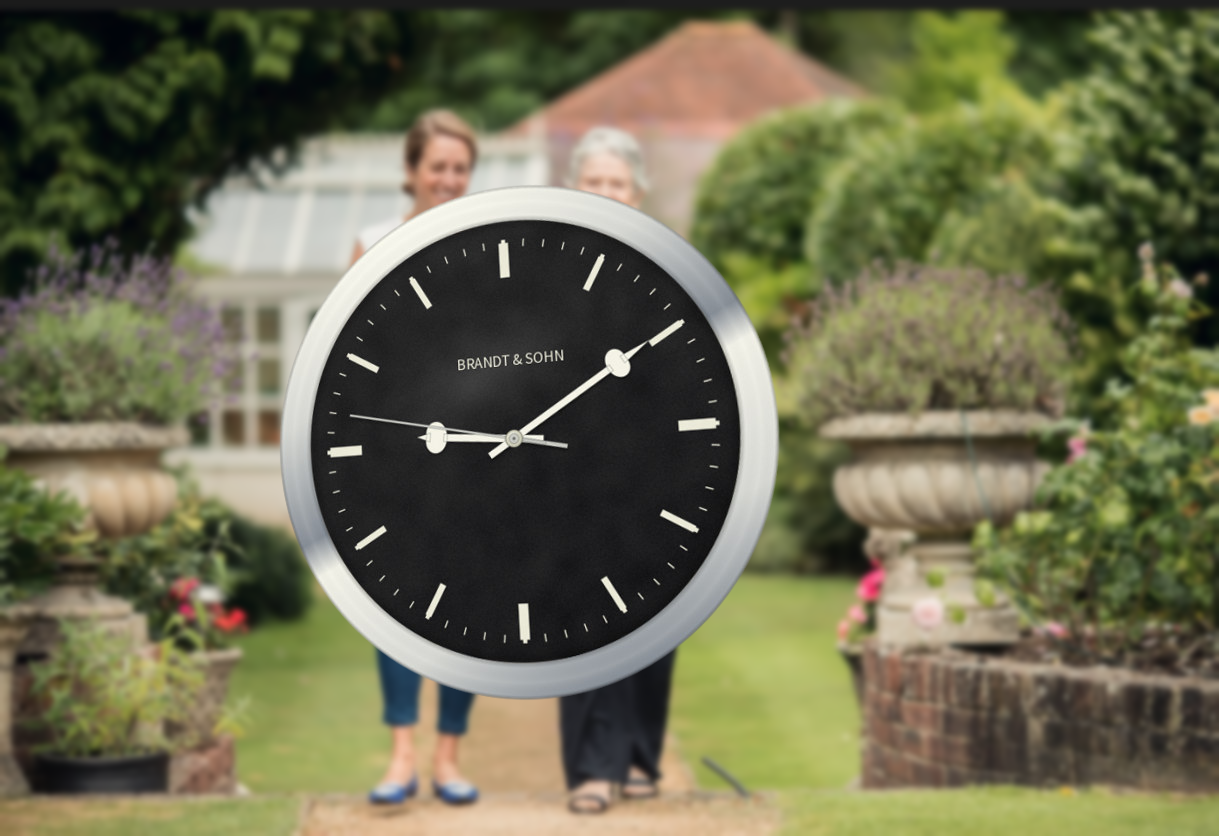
h=9 m=9 s=47
